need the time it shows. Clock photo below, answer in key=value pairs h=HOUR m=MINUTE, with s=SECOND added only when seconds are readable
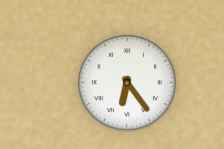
h=6 m=24
